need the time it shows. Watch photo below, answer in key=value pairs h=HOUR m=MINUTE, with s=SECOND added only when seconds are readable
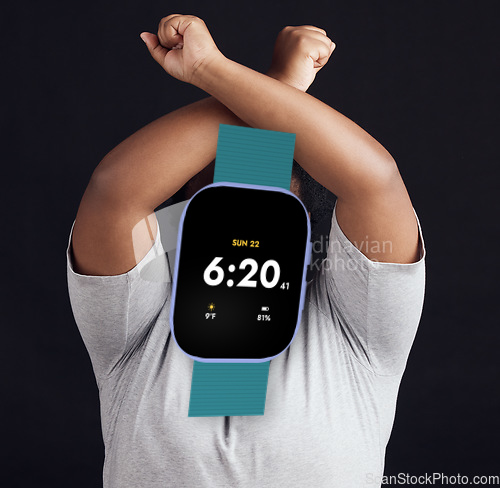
h=6 m=20 s=41
